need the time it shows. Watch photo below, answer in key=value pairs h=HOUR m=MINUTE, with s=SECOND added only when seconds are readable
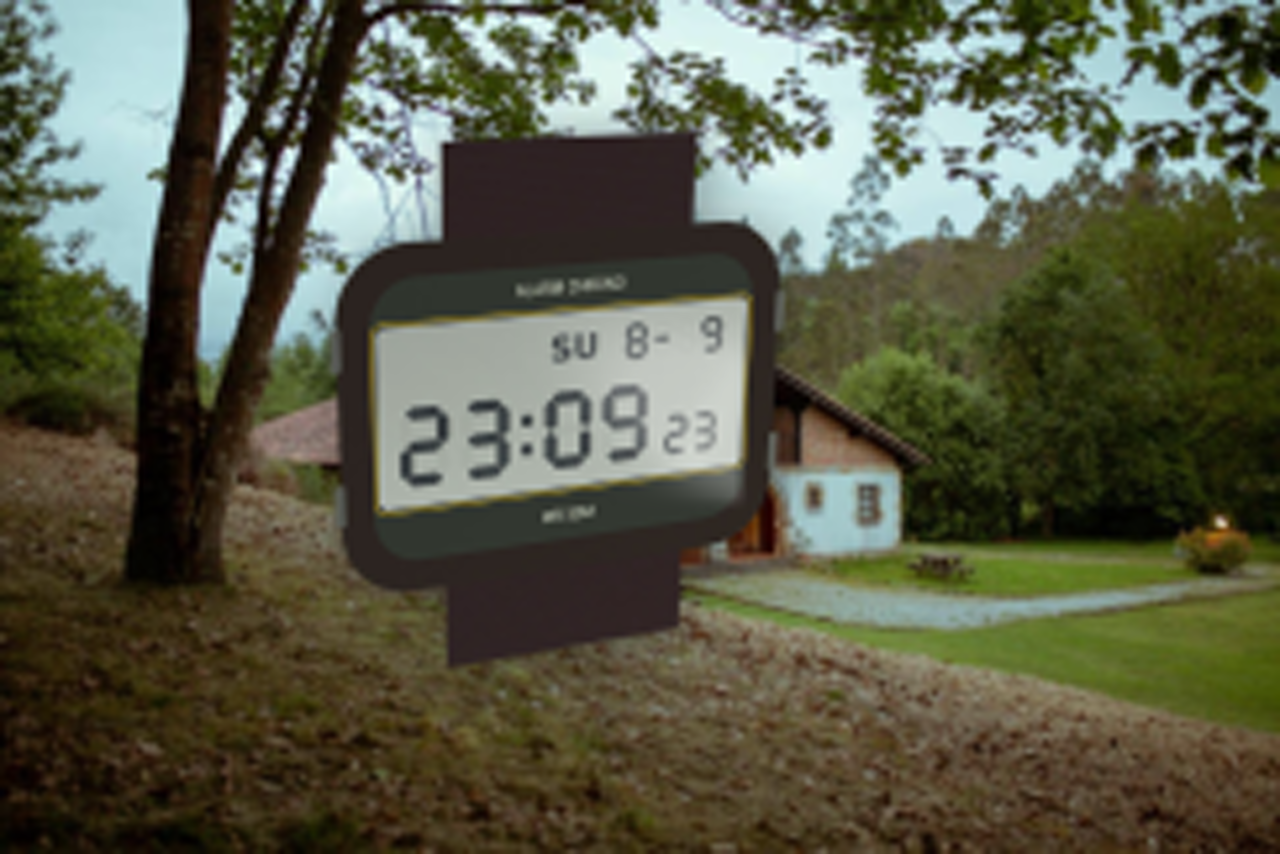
h=23 m=9 s=23
